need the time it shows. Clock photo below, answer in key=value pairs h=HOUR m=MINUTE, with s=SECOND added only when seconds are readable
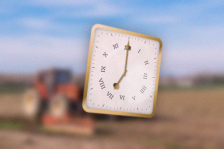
h=7 m=0
